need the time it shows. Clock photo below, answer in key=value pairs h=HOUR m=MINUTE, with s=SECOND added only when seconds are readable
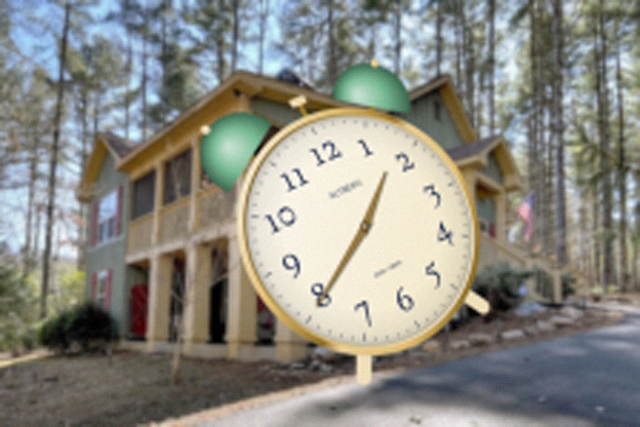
h=1 m=40
